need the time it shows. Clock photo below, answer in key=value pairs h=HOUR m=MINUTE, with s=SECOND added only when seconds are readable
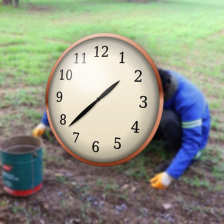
h=1 m=38
